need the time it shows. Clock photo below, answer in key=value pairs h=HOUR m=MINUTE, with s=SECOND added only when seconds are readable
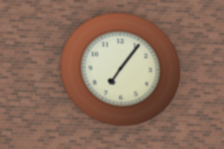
h=7 m=6
